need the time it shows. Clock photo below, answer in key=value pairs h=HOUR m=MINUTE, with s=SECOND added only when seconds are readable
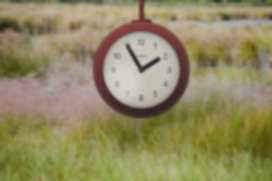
h=1 m=55
